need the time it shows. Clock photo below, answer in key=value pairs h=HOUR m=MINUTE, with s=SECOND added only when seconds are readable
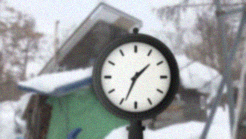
h=1 m=34
